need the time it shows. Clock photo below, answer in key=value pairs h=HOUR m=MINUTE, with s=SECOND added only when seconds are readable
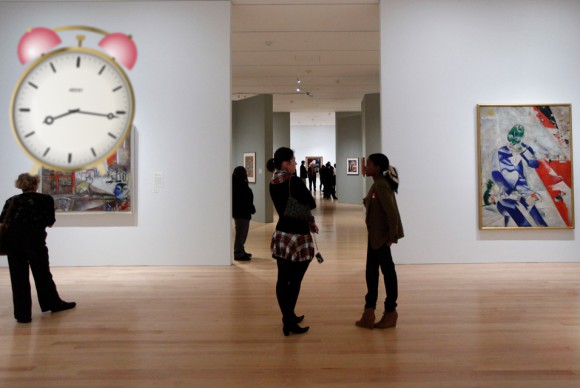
h=8 m=16
